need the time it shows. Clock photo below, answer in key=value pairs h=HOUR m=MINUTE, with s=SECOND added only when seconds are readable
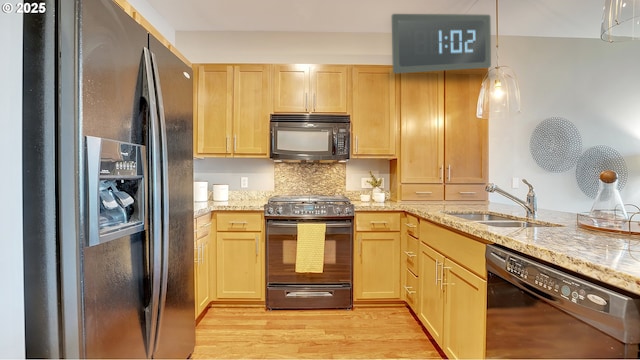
h=1 m=2
